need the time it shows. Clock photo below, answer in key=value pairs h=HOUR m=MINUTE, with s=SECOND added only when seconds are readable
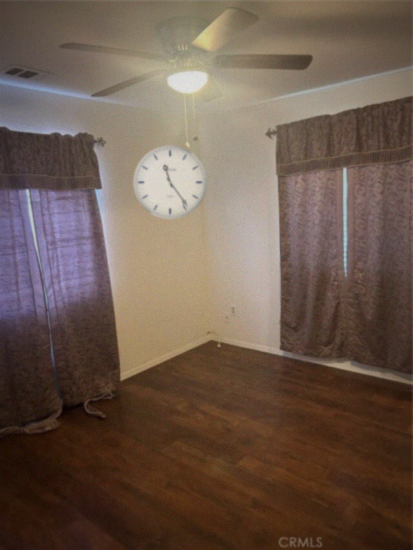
h=11 m=24
